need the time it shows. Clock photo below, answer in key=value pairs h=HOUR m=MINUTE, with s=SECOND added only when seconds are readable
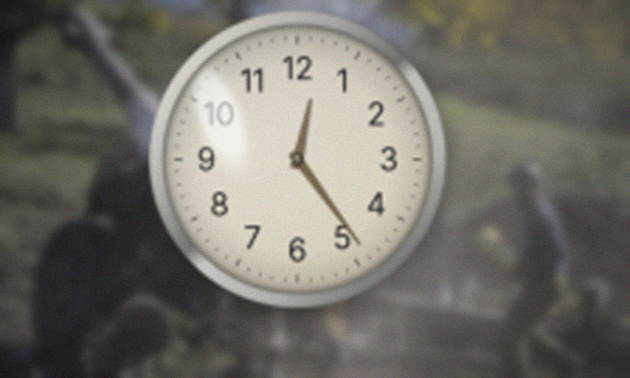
h=12 m=24
